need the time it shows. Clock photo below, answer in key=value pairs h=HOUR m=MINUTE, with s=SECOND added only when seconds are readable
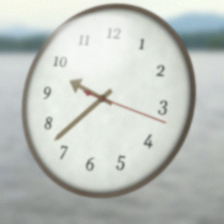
h=9 m=37 s=17
